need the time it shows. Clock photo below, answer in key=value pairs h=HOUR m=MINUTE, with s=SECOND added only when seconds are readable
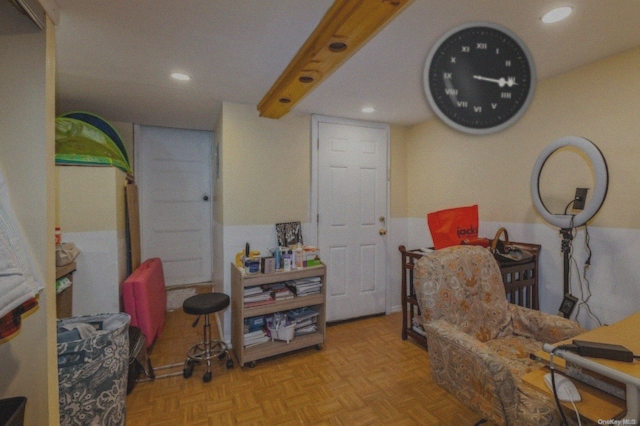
h=3 m=16
